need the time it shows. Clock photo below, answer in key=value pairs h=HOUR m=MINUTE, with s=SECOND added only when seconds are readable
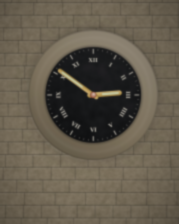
h=2 m=51
